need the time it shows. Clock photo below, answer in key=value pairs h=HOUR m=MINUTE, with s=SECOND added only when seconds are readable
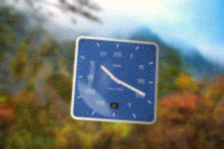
h=10 m=19
